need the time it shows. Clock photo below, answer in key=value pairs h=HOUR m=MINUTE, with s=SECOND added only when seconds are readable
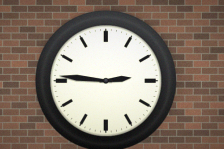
h=2 m=46
